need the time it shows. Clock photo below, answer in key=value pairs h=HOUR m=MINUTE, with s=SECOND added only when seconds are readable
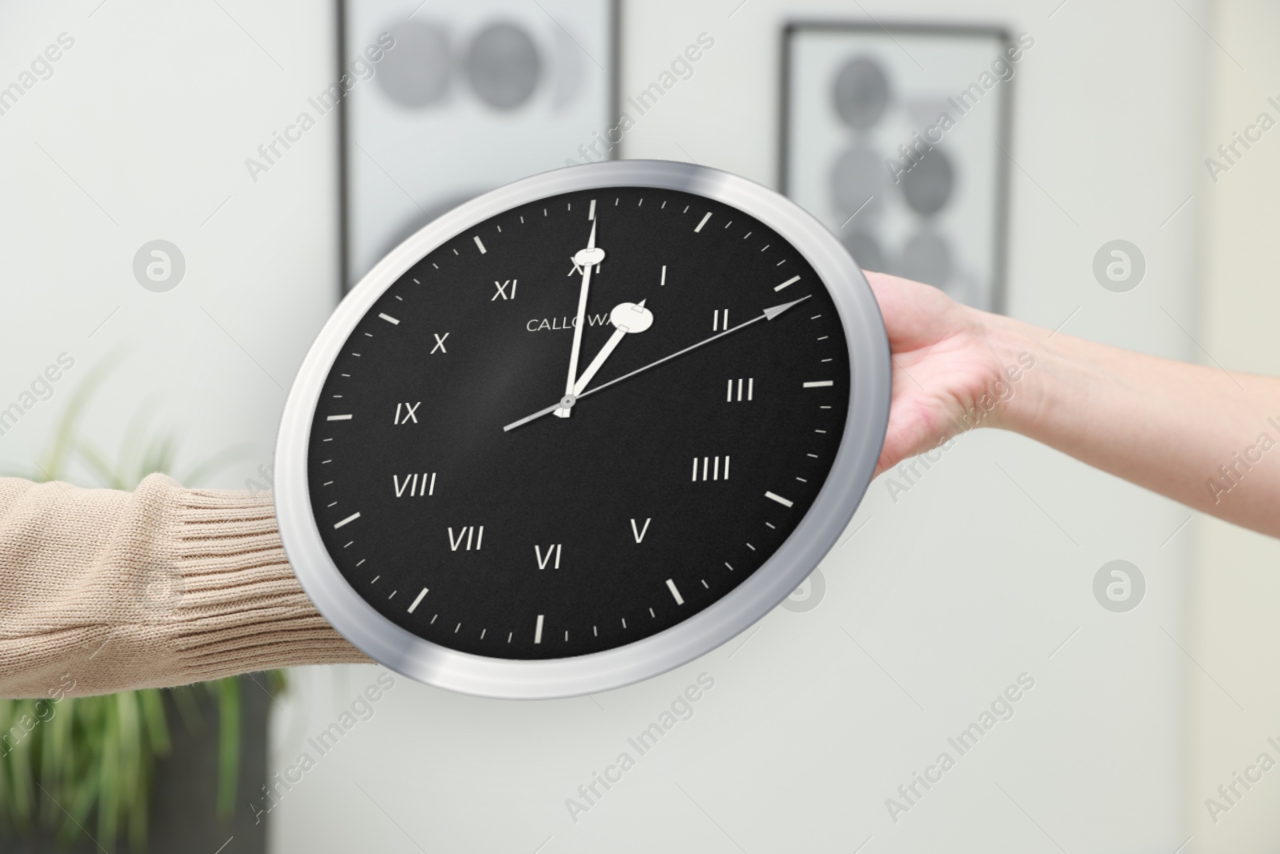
h=1 m=0 s=11
